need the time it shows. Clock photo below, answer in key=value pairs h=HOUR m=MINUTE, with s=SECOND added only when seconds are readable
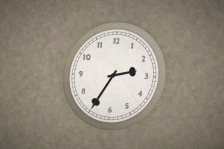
h=2 m=35
